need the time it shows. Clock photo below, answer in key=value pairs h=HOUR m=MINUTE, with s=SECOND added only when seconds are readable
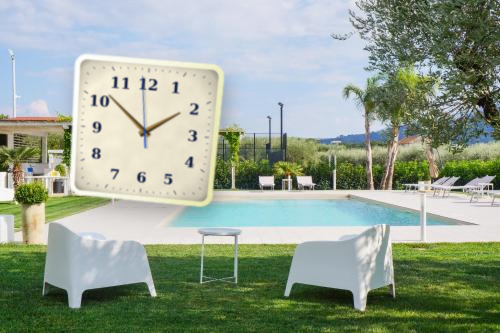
h=1 m=51 s=59
